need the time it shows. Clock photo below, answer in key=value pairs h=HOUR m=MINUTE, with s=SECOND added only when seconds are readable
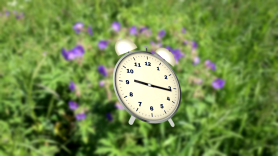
h=9 m=16
